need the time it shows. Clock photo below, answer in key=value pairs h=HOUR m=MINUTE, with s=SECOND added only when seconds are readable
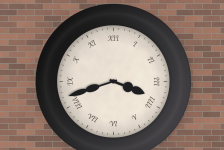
h=3 m=42
